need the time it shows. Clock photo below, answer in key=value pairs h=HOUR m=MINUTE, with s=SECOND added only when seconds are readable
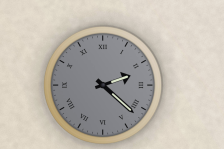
h=2 m=22
